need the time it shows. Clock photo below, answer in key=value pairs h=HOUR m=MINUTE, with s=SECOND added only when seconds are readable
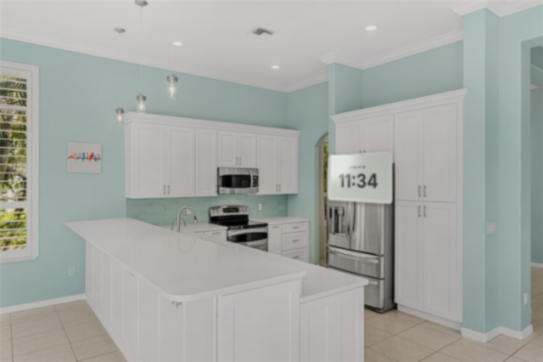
h=11 m=34
